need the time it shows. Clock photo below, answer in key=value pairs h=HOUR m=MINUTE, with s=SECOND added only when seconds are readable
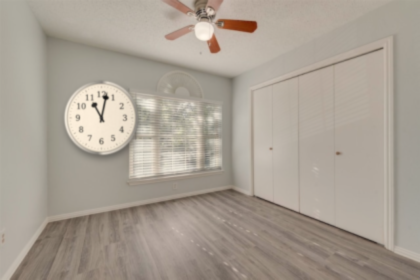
h=11 m=2
